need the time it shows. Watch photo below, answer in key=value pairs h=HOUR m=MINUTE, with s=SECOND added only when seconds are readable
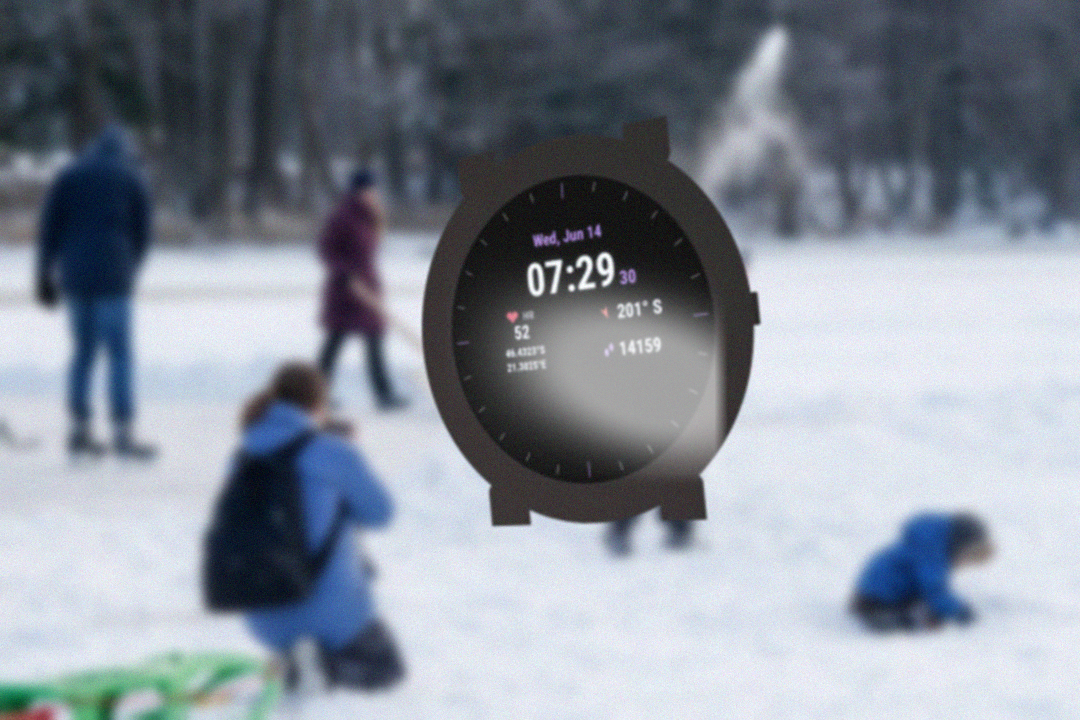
h=7 m=29 s=30
